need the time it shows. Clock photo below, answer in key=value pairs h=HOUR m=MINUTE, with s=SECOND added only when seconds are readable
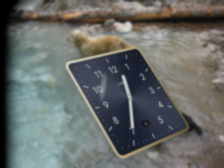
h=12 m=35
